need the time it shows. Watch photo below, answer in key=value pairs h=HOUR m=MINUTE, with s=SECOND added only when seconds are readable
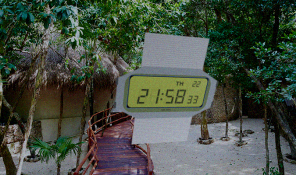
h=21 m=58 s=33
